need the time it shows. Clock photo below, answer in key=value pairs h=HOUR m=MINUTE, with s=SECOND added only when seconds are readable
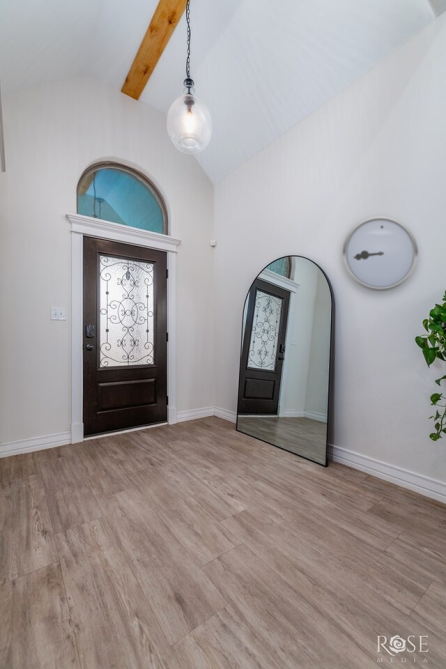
h=8 m=43
